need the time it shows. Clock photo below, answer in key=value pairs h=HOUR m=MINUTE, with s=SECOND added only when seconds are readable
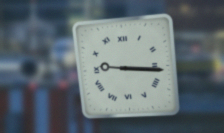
h=9 m=16
